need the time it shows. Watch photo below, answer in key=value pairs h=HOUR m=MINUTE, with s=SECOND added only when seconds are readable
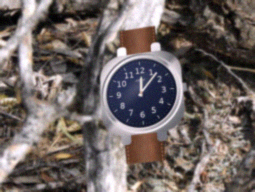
h=12 m=7
